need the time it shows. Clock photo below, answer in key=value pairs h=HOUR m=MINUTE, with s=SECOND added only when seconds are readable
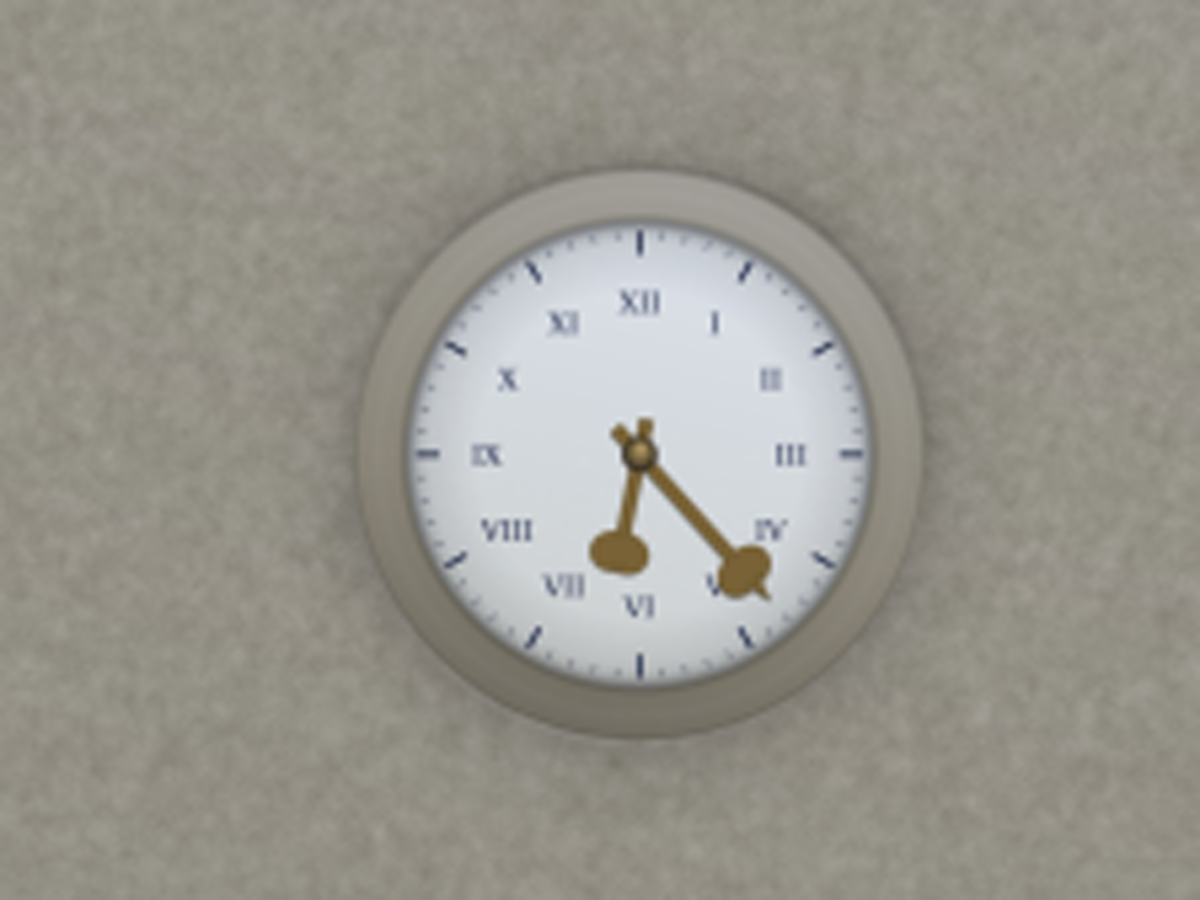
h=6 m=23
